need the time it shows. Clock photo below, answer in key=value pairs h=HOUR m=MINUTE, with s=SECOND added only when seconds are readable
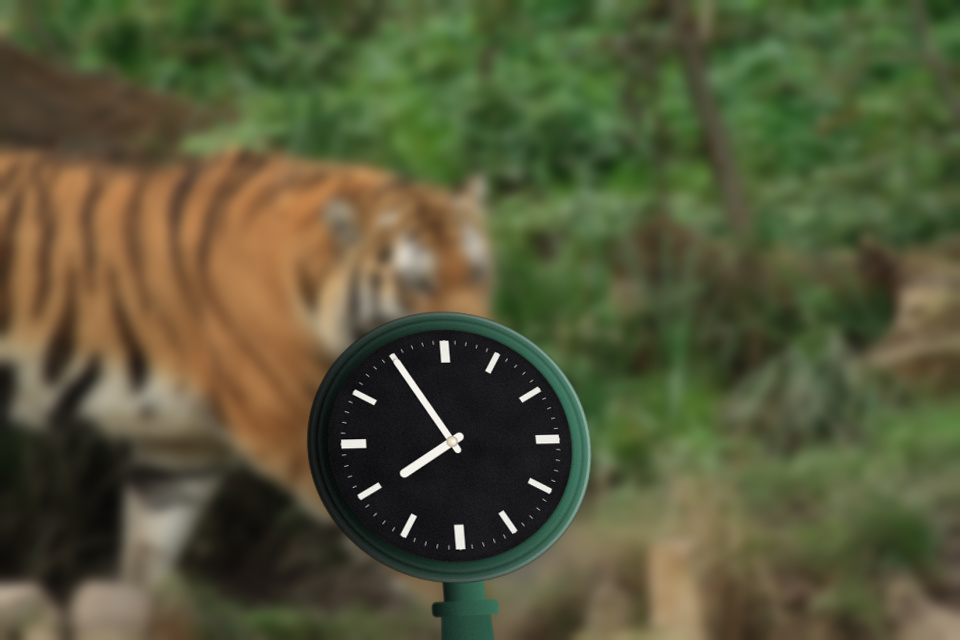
h=7 m=55
